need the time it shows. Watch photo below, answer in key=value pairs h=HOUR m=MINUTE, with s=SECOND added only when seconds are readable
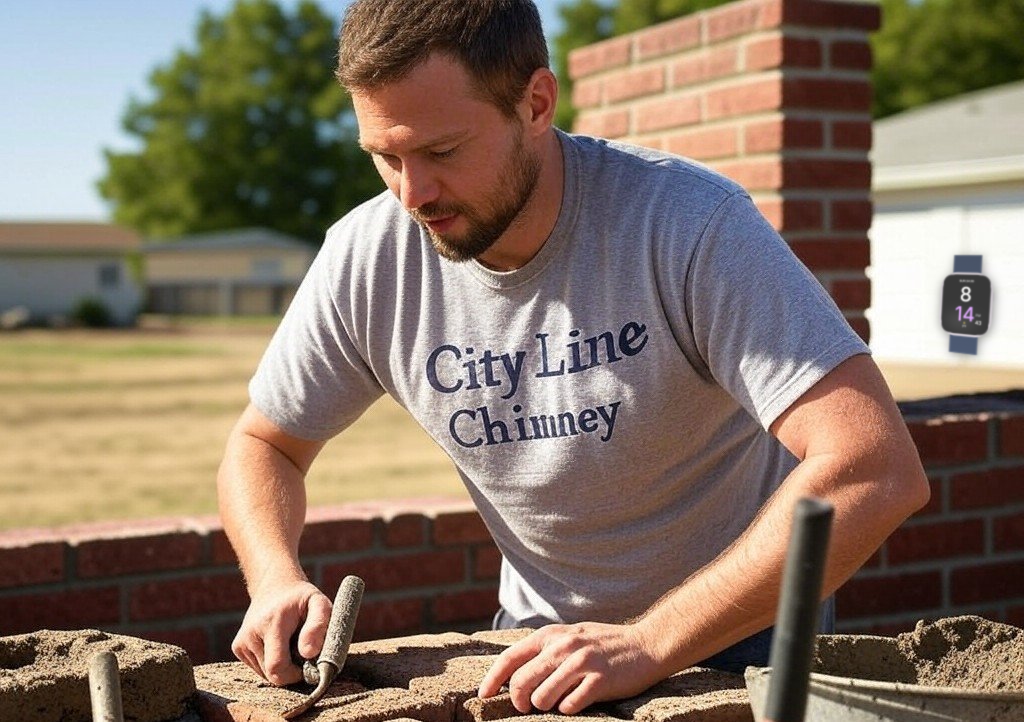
h=8 m=14
